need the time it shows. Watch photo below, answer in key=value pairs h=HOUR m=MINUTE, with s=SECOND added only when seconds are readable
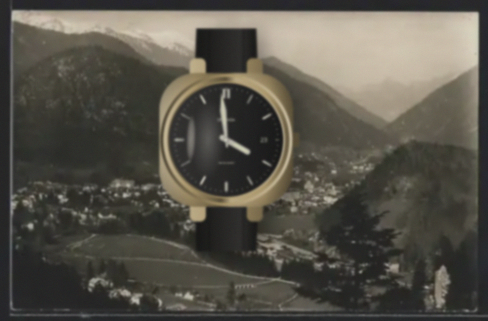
h=3 m=59
